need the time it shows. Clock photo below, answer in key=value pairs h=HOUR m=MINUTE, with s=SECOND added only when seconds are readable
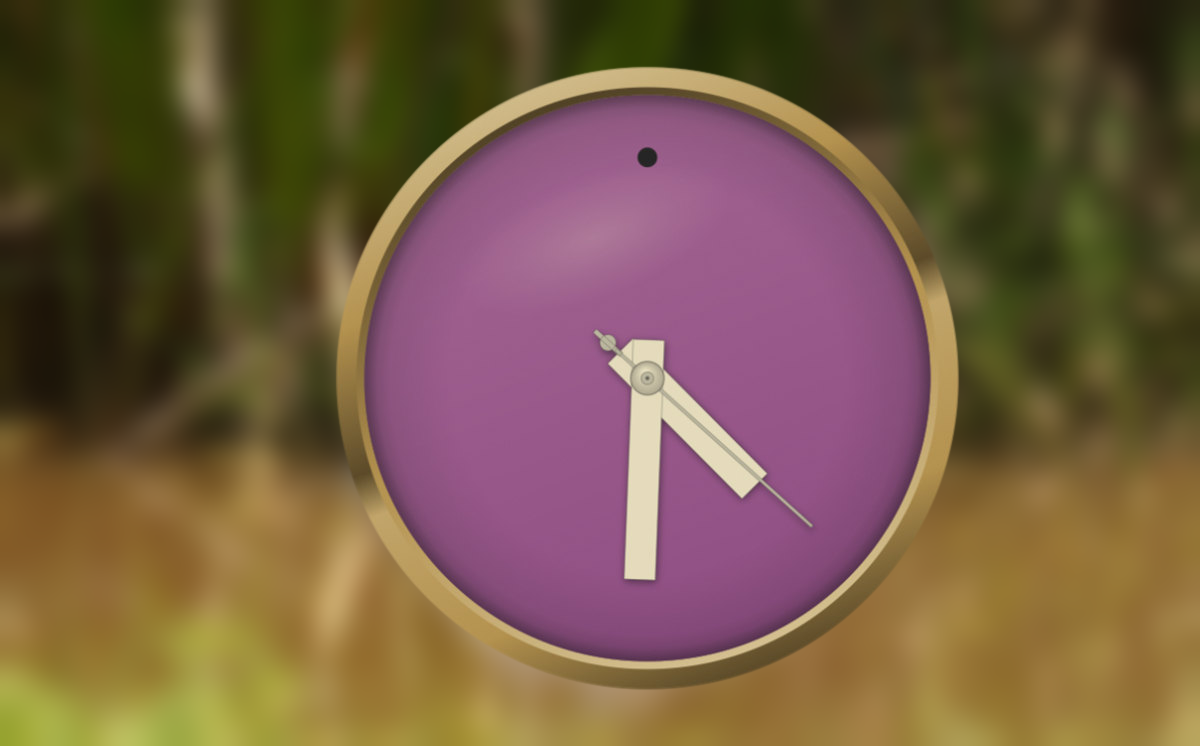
h=4 m=30 s=22
